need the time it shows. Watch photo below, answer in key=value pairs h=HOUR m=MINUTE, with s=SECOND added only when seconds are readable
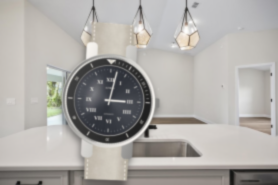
h=3 m=2
